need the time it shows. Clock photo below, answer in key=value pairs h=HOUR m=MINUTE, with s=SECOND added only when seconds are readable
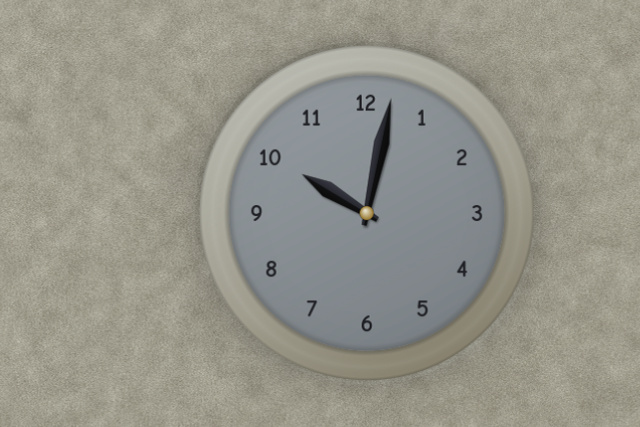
h=10 m=2
